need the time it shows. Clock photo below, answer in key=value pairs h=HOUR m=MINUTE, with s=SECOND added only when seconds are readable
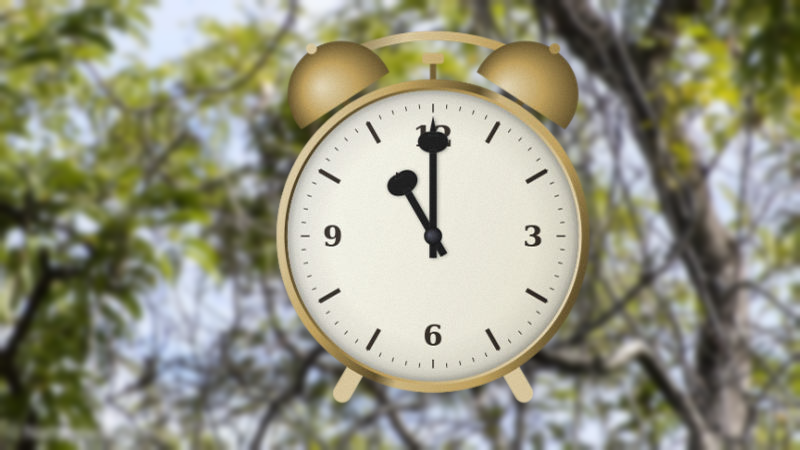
h=11 m=0
